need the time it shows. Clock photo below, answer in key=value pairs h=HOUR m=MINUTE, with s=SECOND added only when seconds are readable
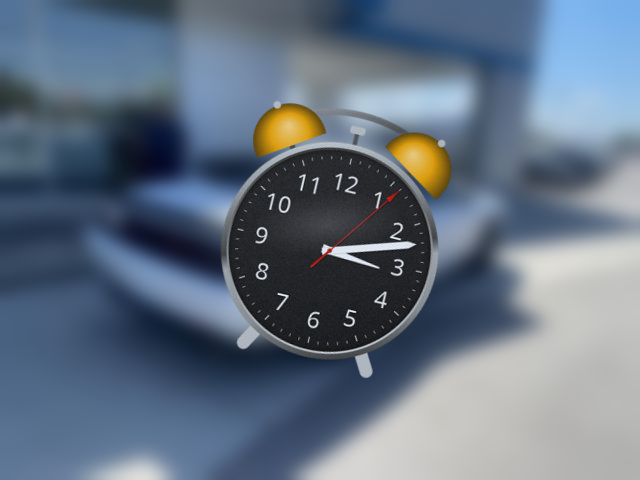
h=3 m=12 s=6
